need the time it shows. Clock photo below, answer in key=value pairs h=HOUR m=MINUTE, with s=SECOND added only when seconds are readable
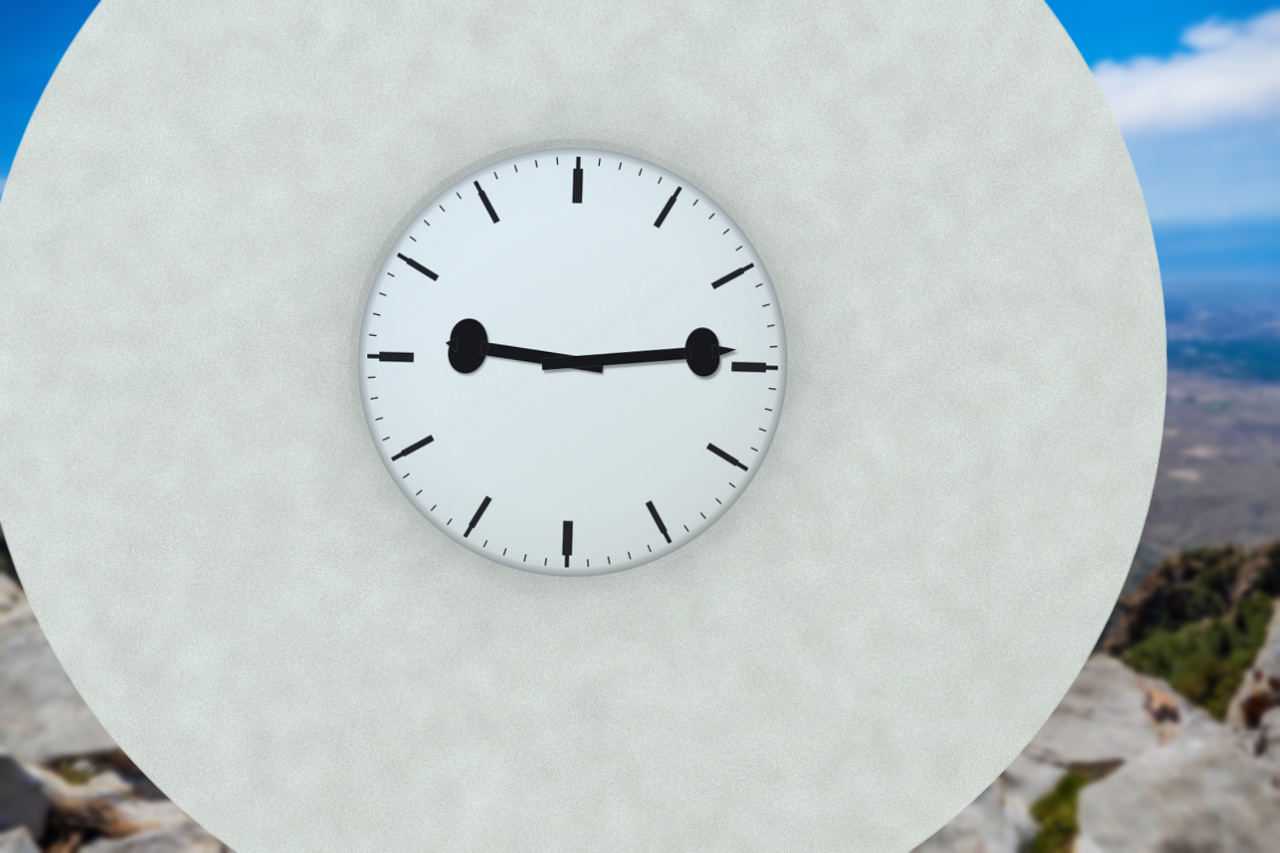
h=9 m=14
